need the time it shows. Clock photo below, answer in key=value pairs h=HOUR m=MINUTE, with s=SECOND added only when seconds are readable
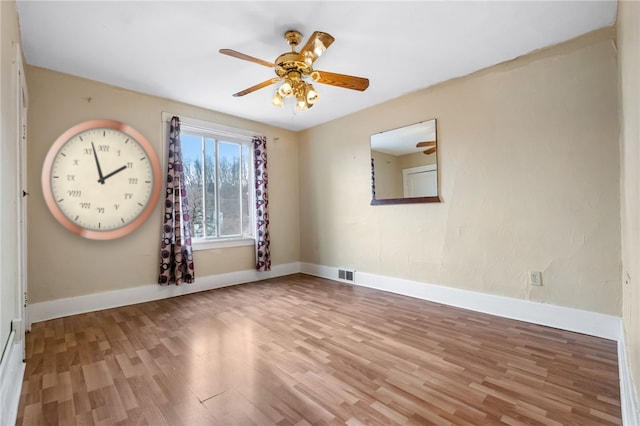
h=1 m=57
